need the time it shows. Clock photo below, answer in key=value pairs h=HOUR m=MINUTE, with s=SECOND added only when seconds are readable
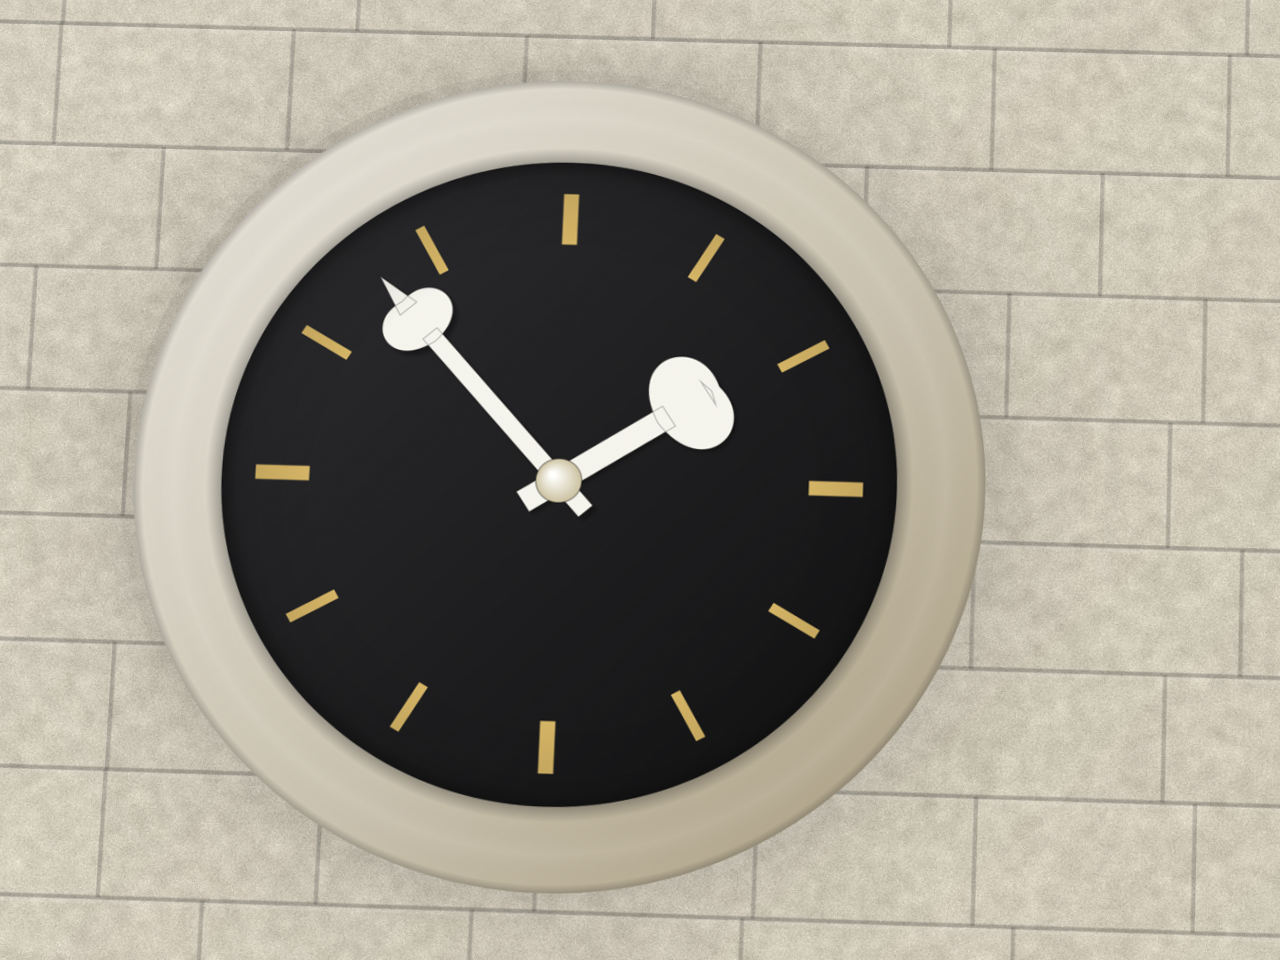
h=1 m=53
